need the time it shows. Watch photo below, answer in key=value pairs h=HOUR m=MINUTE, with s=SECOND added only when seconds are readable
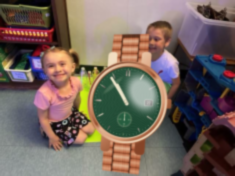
h=10 m=54
